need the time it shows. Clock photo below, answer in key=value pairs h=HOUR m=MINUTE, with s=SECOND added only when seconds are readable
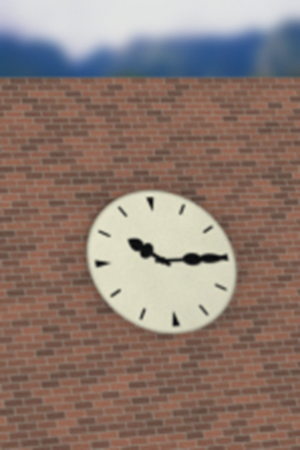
h=10 m=15
